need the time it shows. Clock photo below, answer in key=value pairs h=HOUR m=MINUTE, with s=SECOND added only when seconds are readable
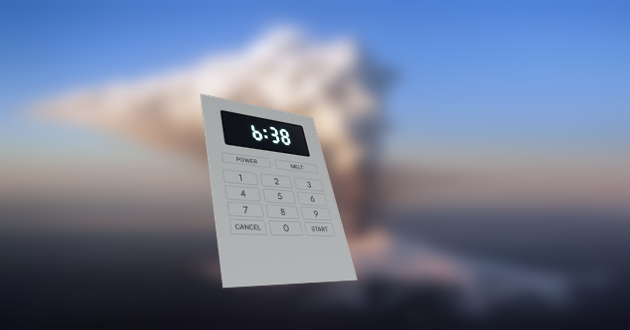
h=6 m=38
